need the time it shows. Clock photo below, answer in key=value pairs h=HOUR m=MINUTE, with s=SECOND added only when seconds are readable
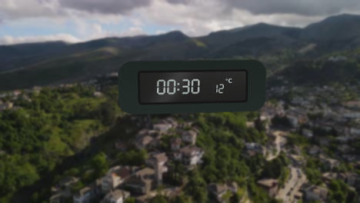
h=0 m=30
